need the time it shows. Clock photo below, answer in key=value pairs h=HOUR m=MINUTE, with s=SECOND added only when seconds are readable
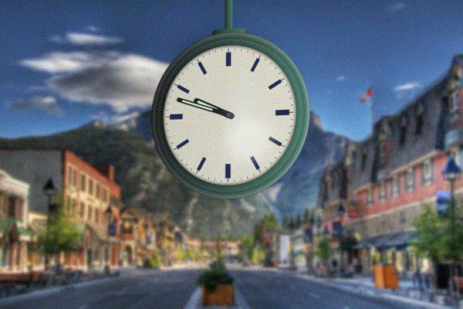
h=9 m=48
